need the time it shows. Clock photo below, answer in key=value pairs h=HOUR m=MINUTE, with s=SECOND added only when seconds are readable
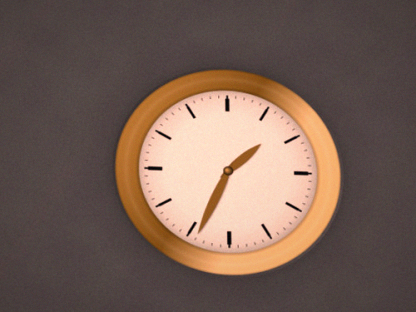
h=1 m=34
